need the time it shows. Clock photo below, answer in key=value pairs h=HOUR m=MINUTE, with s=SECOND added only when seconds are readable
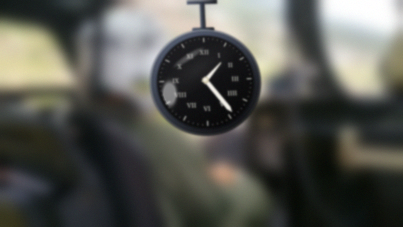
h=1 m=24
